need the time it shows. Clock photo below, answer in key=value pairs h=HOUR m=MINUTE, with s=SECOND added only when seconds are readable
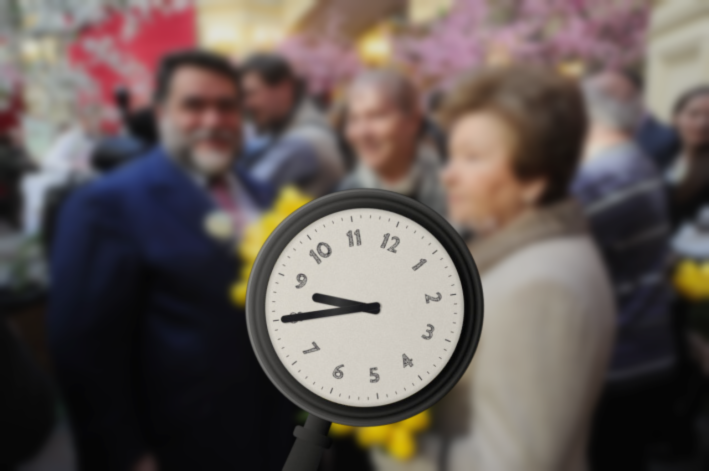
h=8 m=40
